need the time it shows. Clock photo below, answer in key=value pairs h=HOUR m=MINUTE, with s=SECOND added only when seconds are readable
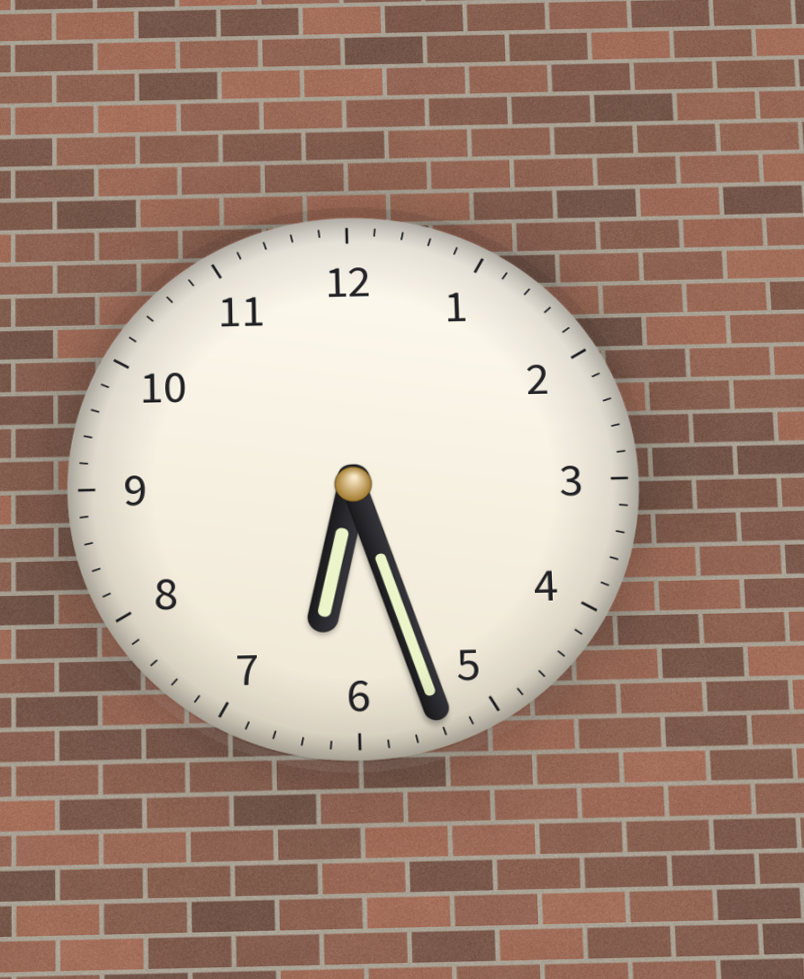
h=6 m=27
